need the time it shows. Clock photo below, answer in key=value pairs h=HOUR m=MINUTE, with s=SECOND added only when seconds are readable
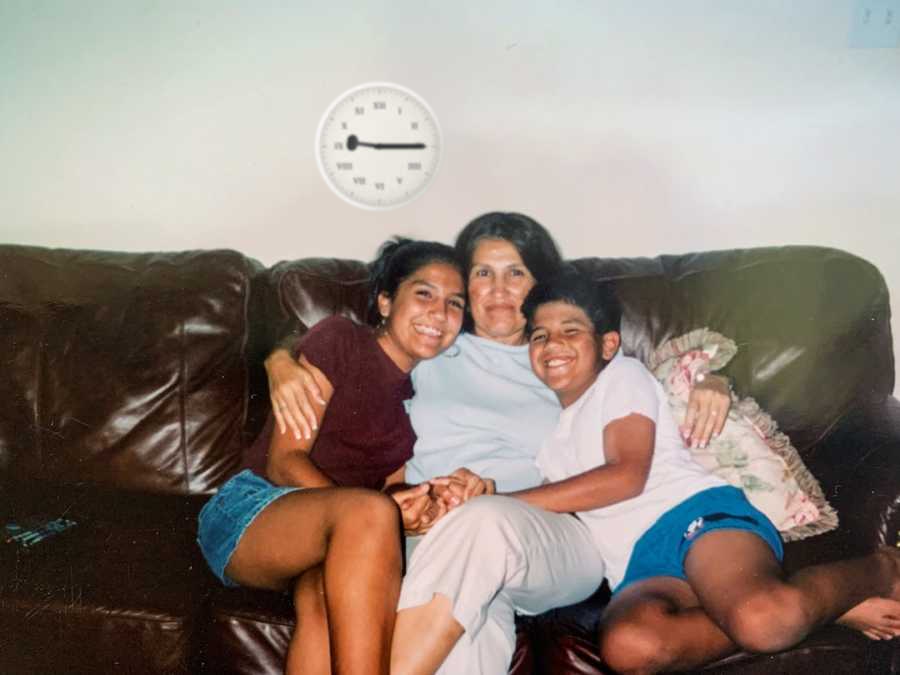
h=9 m=15
